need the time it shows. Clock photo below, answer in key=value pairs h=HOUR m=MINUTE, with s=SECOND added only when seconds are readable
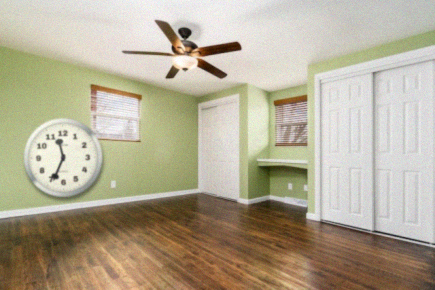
h=11 m=34
